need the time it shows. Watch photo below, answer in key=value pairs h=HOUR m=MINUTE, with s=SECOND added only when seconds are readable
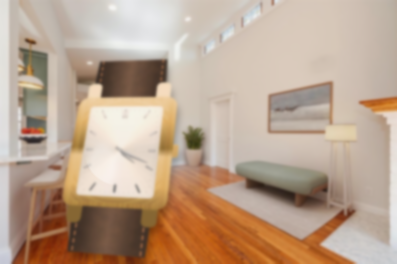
h=4 m=19
